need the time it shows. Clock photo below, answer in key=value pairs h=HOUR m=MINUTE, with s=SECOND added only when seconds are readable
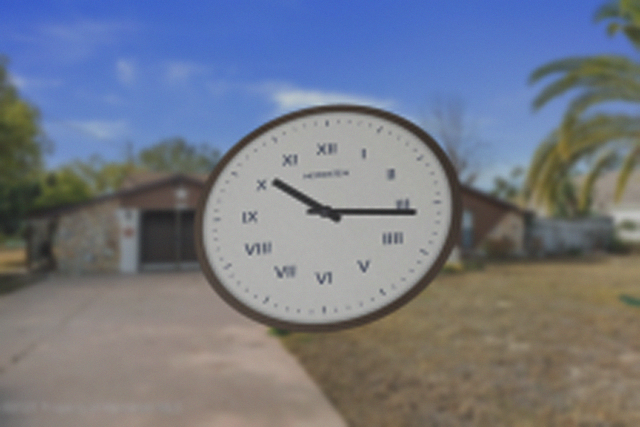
h=10 m=16
